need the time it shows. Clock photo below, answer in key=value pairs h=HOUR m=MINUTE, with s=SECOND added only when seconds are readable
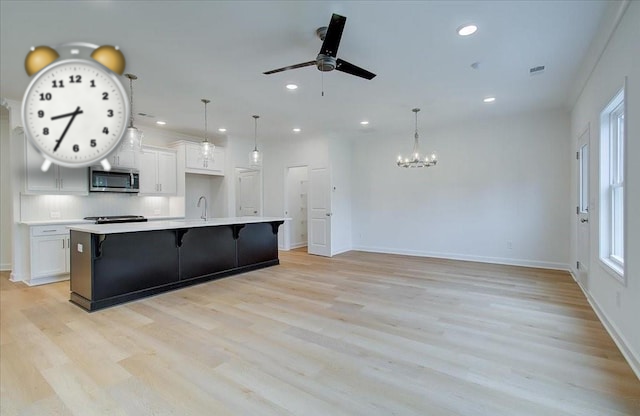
h=8 m=35
